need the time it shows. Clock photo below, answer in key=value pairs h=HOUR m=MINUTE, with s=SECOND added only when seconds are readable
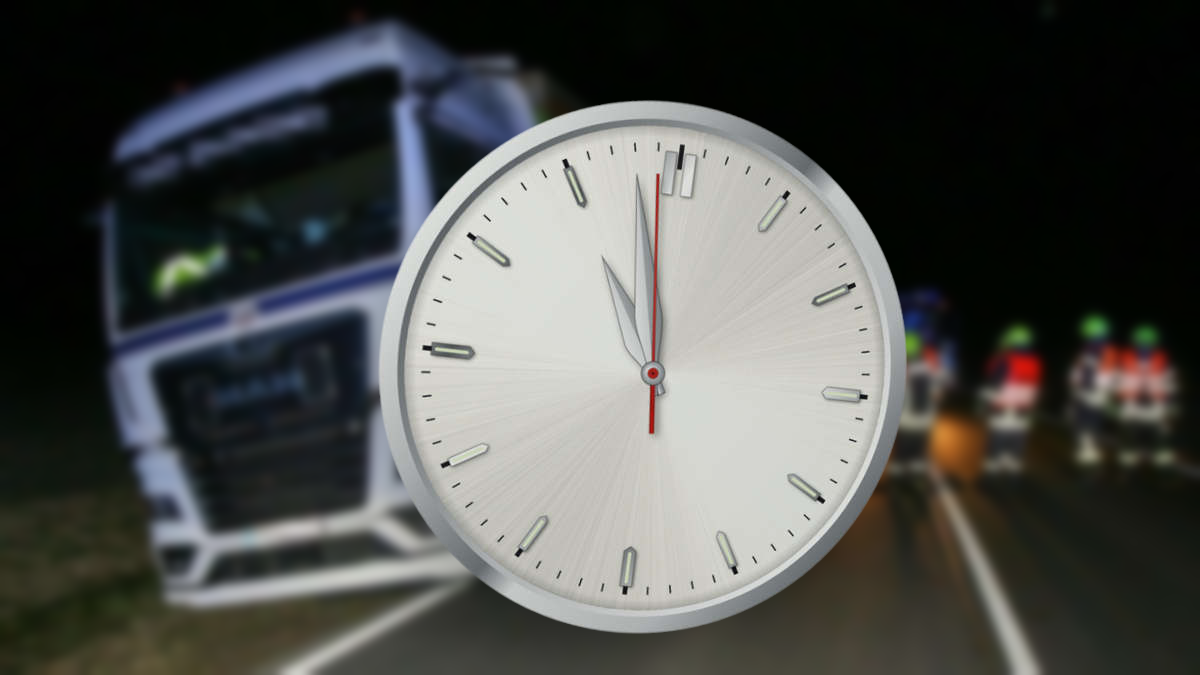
h=10 m=57 s=59
